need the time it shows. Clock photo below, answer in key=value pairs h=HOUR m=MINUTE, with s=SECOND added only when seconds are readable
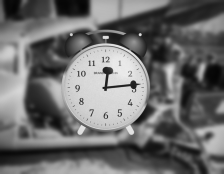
h=12 m=14
